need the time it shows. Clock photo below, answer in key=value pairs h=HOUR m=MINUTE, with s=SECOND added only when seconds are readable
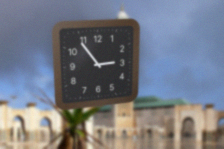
h=2 m=54
